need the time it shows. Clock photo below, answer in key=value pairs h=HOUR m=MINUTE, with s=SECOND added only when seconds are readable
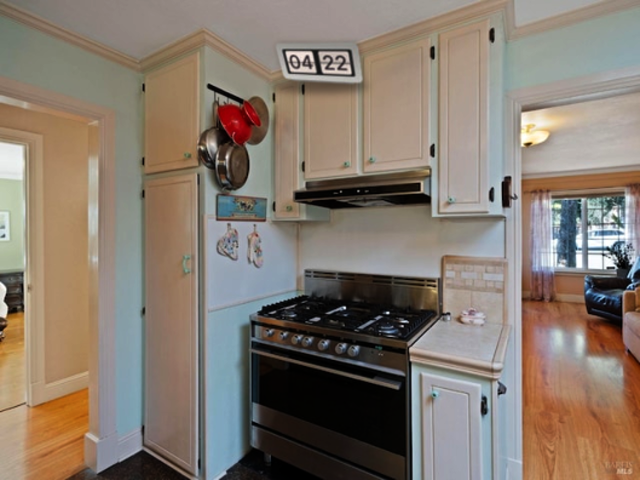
h=4 m=22
